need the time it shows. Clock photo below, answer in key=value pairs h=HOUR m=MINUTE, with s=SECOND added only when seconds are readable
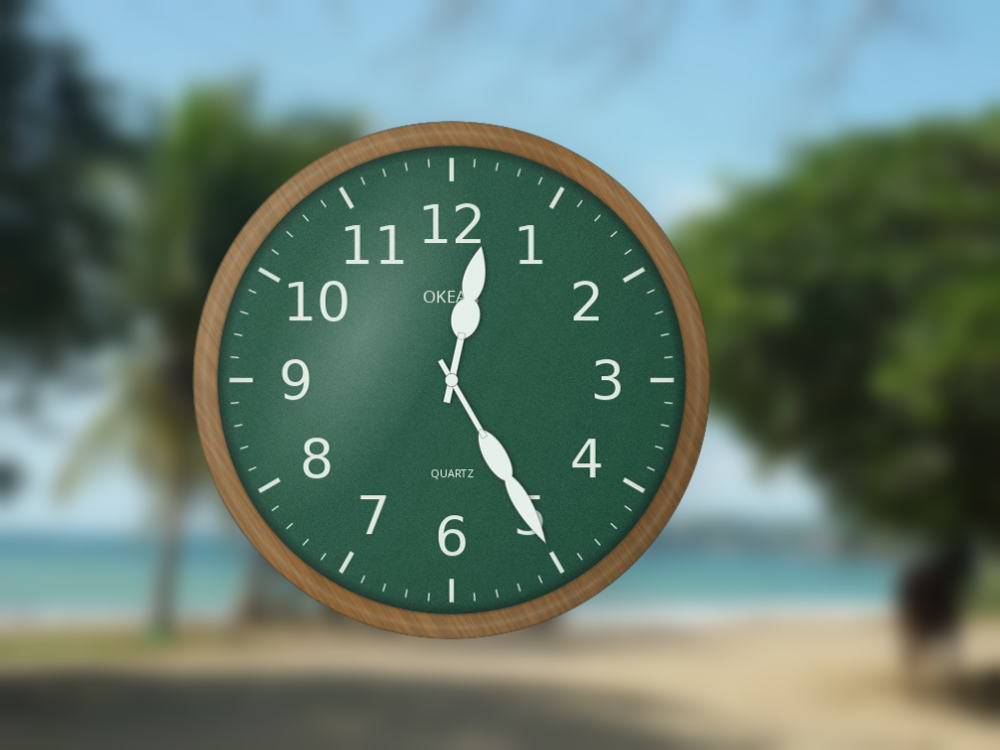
h=12 m=25
